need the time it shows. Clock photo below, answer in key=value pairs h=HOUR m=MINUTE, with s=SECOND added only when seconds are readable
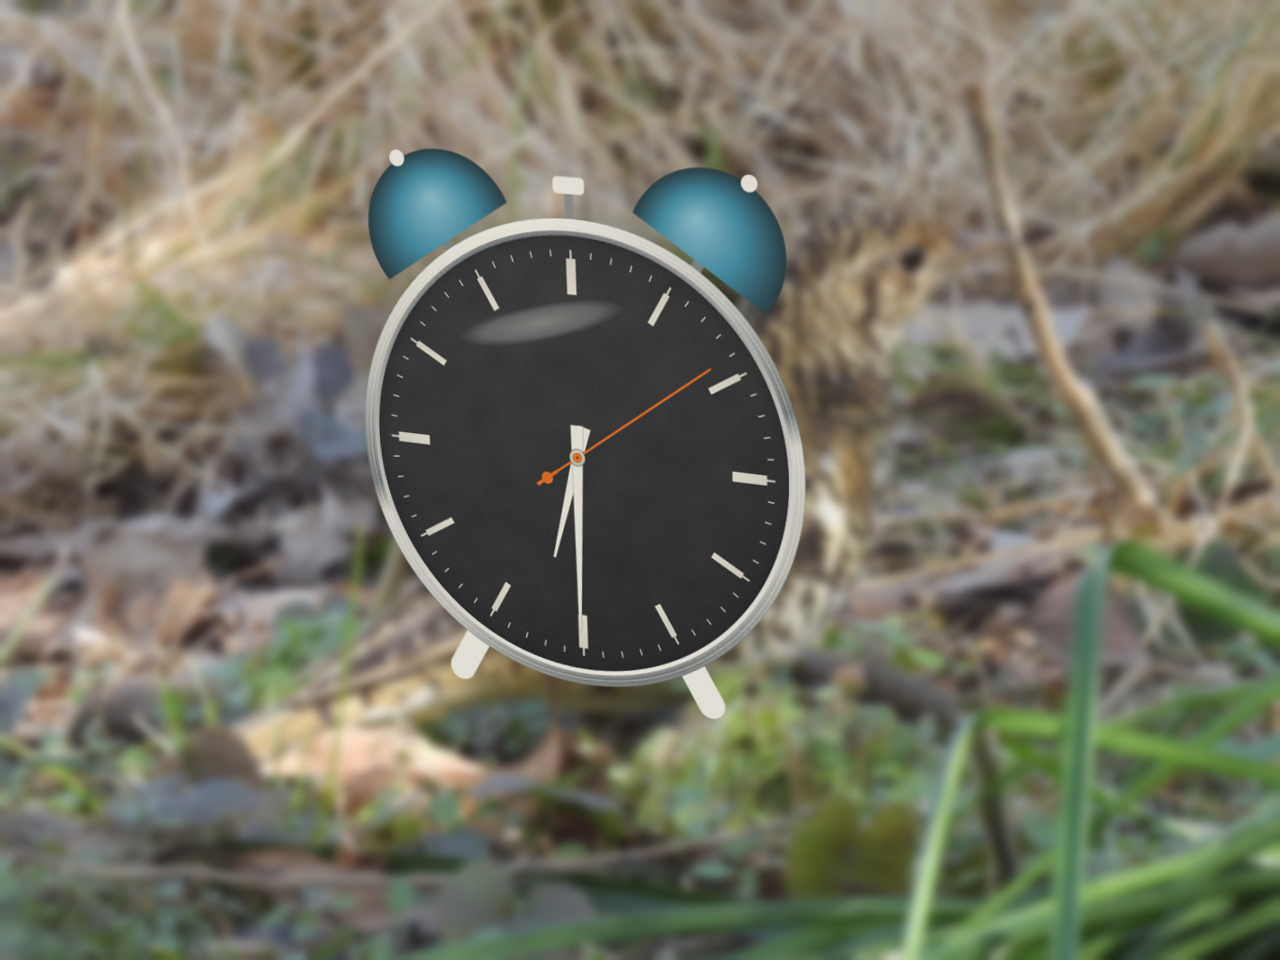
h=6 m=30 s=9
